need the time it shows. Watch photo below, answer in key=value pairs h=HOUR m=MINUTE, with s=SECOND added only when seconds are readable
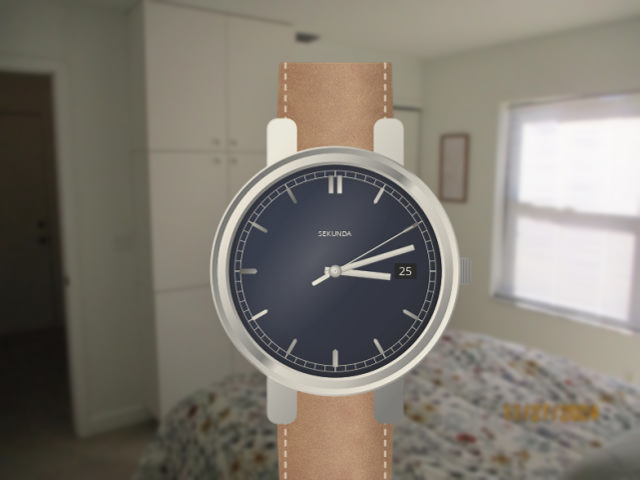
h=3 m=12 s=10
